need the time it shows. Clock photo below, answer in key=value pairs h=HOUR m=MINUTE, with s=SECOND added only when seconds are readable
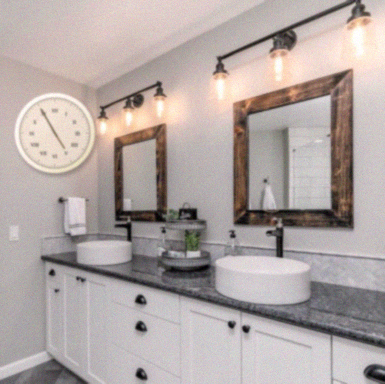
h=4 m=55
